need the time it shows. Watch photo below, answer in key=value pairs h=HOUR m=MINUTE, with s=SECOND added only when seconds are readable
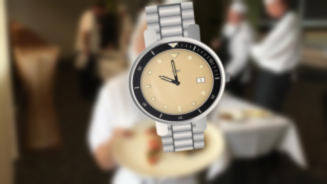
h=9 m=59
